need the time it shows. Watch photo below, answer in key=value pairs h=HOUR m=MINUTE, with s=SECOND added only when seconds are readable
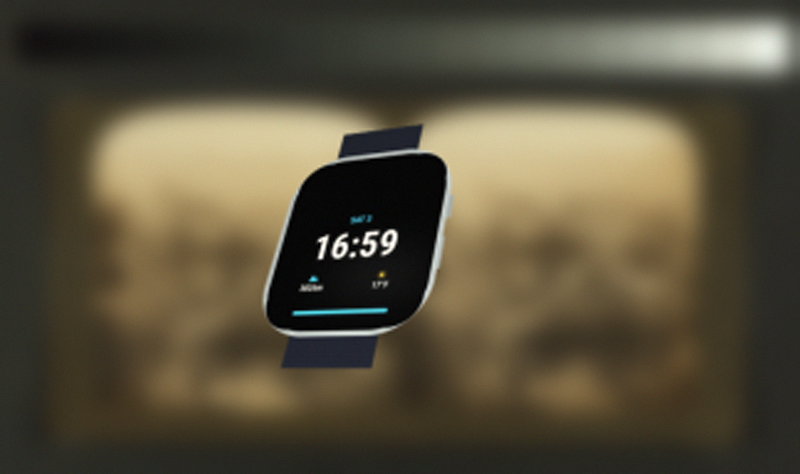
h=16 m=59
